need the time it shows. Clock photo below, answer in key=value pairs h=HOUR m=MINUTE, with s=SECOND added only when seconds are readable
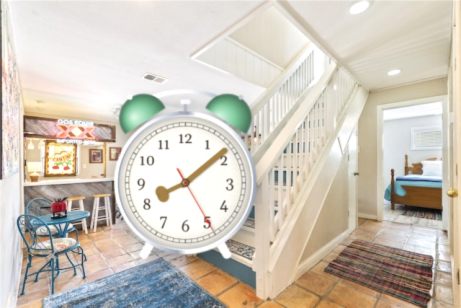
h=8 m=8 s=25
